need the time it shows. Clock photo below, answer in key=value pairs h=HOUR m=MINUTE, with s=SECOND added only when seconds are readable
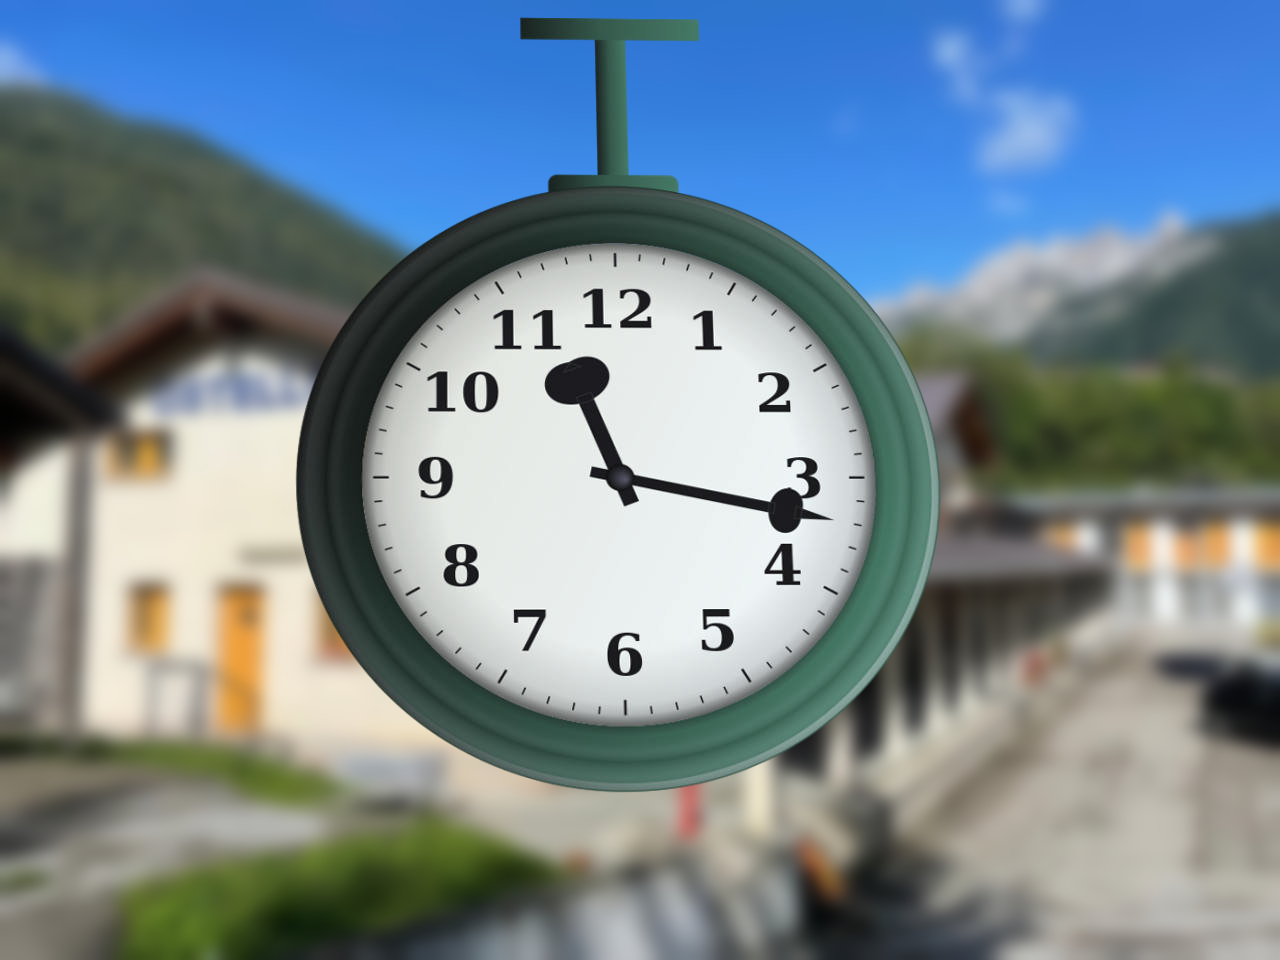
h=11 m=17
